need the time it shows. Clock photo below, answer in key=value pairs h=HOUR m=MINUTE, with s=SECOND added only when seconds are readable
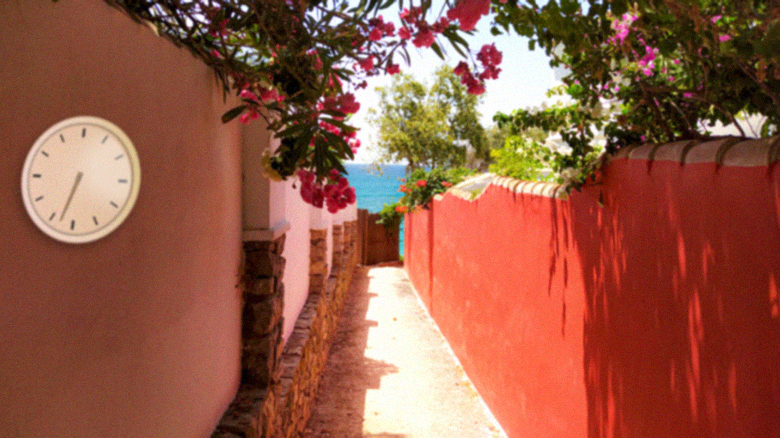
h=6 m=33
